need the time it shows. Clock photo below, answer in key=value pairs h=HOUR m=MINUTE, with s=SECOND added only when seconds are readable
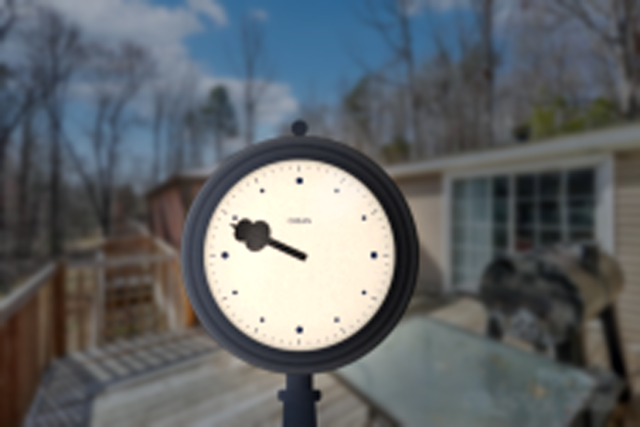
h=9 m=49
